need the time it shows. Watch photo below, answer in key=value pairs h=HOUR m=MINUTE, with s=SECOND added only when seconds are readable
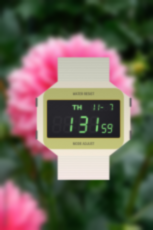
h=1 m=31
